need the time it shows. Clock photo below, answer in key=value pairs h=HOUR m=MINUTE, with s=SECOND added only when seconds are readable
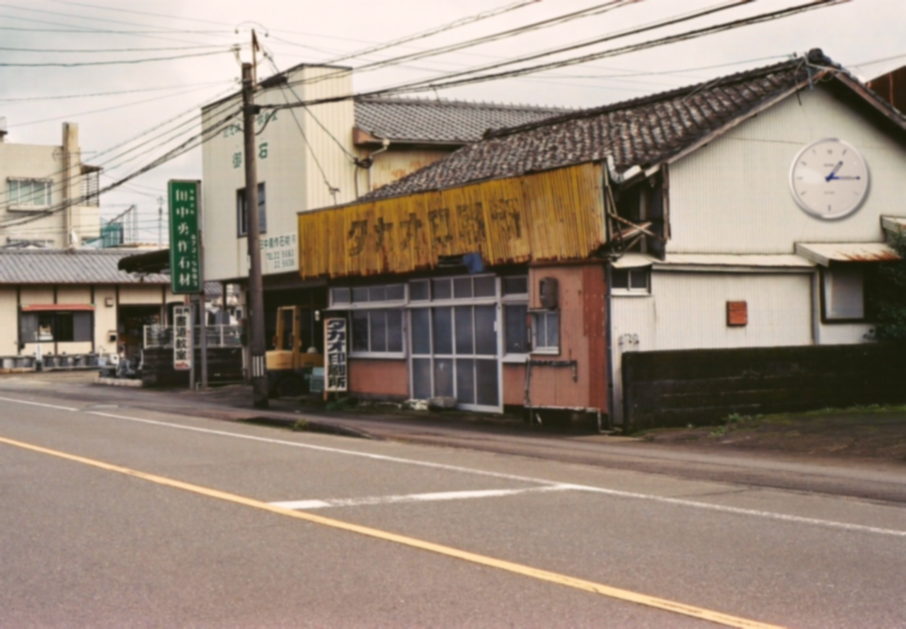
h=1 m=15
